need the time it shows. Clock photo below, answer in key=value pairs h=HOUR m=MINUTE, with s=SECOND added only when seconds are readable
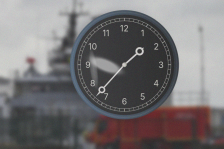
h=1 m=37
